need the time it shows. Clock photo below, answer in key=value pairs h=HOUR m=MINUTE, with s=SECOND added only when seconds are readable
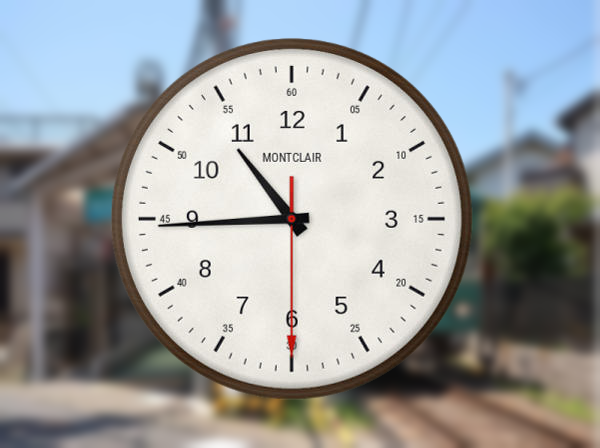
h=10 m=44 s=30
